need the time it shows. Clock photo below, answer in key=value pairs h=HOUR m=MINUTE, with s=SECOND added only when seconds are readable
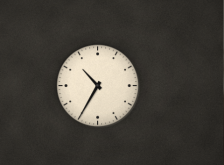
h=10 m=35
